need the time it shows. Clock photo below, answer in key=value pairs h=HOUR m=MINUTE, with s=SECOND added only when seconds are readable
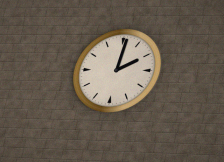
h=2 m=1
